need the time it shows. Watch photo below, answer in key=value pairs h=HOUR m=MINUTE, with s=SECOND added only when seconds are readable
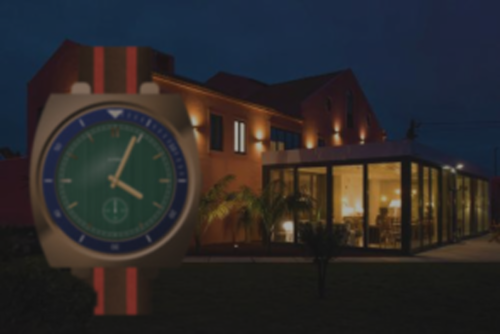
h=4 m=4
